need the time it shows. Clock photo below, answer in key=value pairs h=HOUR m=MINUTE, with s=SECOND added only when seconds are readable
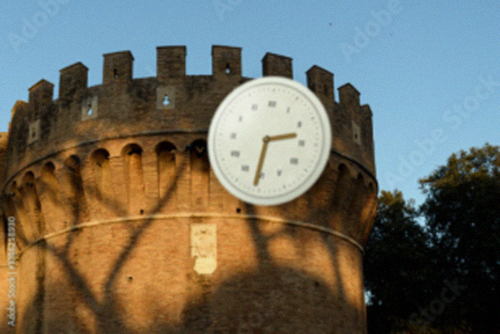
h=2 m=31
